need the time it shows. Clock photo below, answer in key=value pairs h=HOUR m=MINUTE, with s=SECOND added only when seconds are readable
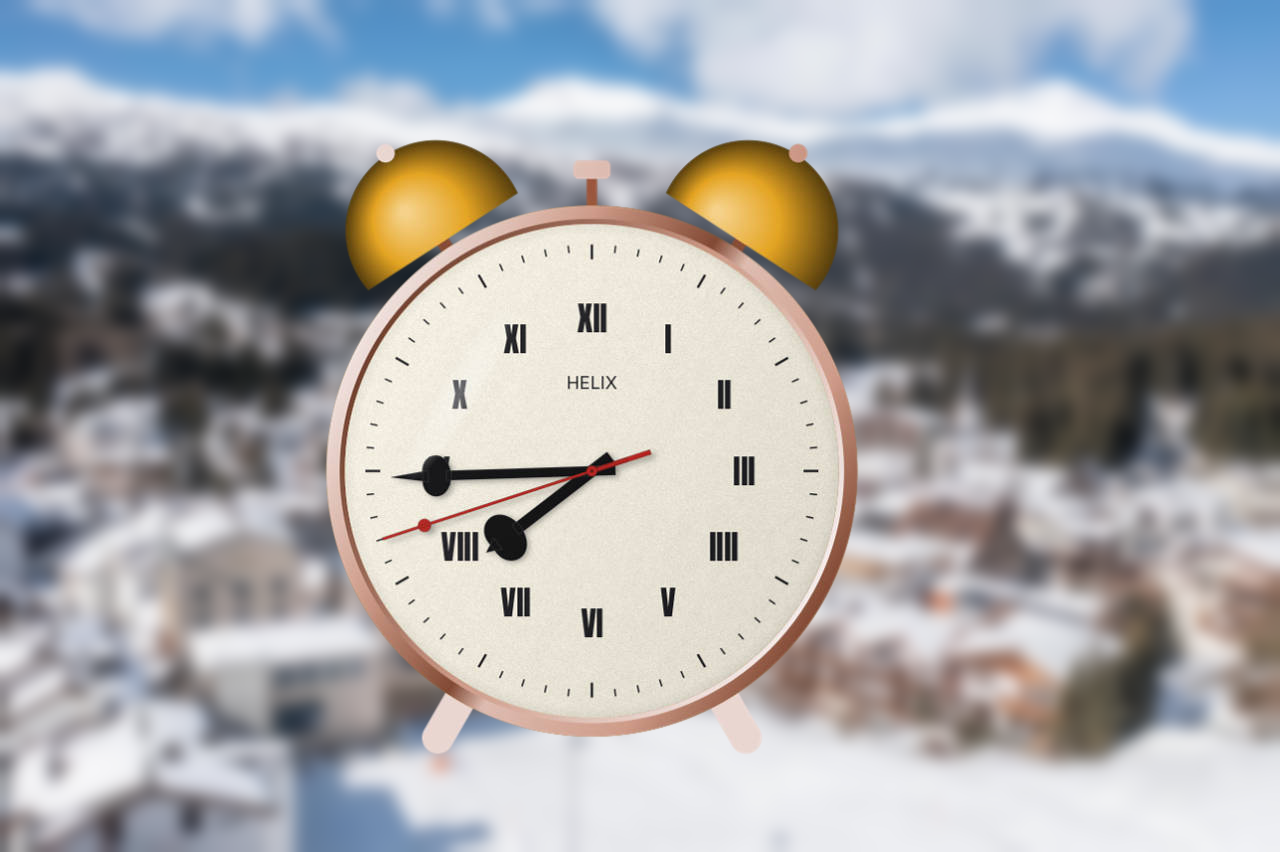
h=7 m=44 s=42
